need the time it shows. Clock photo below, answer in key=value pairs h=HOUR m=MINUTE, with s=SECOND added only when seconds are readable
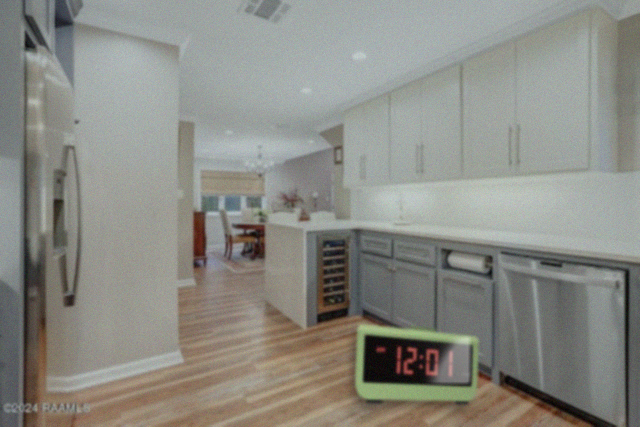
h=12 m=1
